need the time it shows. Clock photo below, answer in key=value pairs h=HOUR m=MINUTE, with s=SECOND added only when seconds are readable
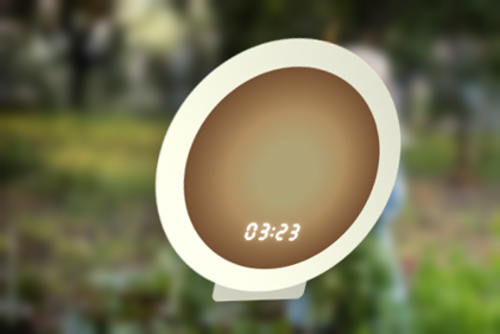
h=3 m=23
